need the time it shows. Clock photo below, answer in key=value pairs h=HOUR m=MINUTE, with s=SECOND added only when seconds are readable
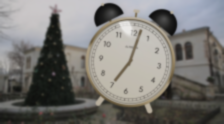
h=7 m=2
